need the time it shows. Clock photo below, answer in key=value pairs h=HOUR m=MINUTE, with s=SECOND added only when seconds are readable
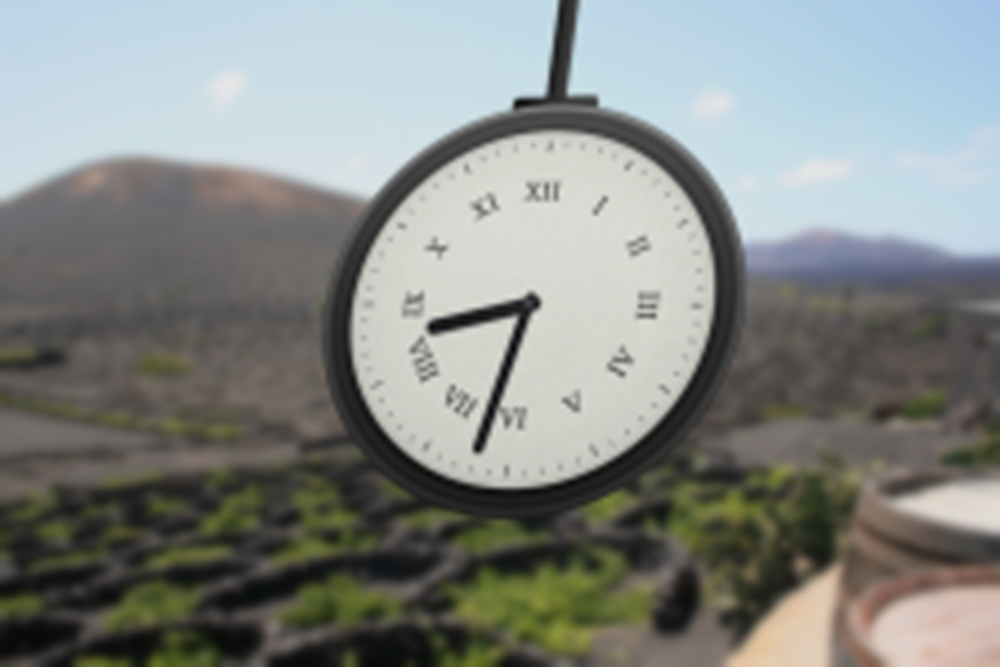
h=8 m=32
